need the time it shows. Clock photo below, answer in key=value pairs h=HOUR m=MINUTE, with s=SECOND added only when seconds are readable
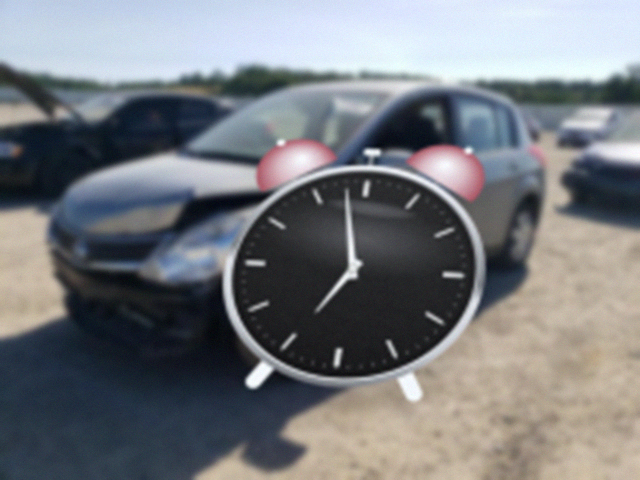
h=6 m=58
